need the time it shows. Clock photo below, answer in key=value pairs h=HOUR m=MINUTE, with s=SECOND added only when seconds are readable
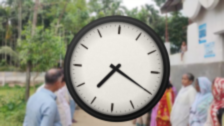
h=7 m=20
